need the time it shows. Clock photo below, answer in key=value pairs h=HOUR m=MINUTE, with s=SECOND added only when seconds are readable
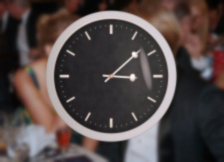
h=3 m=8
